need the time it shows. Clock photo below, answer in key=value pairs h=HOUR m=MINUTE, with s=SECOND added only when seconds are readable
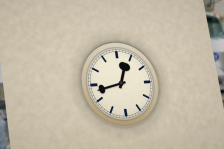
h=12 m=43
